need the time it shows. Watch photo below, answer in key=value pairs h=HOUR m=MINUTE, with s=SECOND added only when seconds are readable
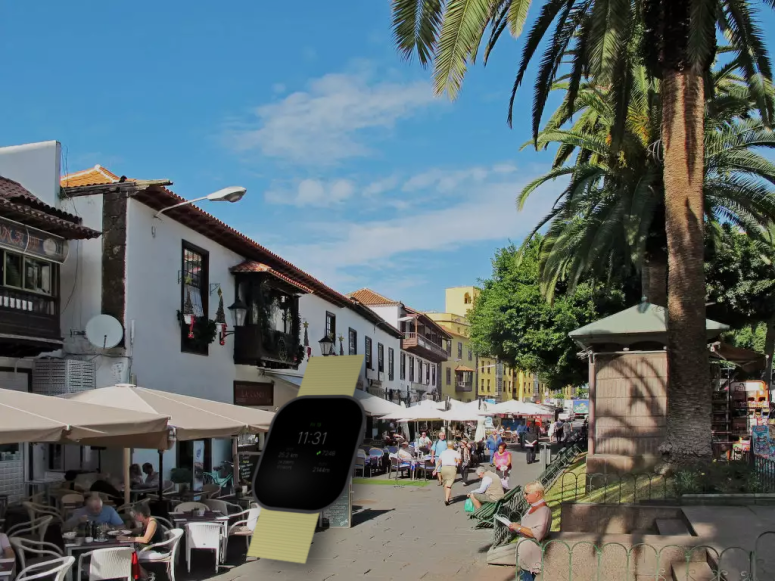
h=11 m=31
